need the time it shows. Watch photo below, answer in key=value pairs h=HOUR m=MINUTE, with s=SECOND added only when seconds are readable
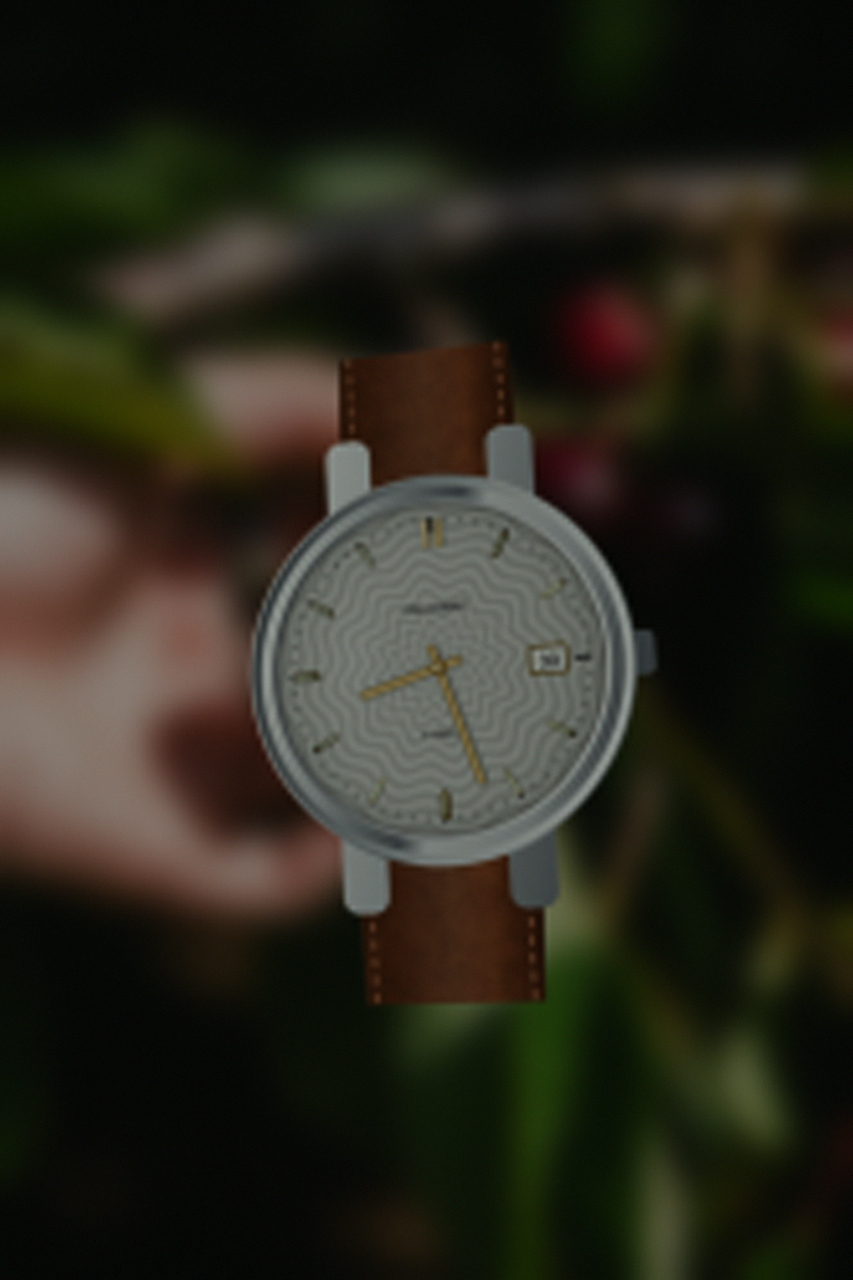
h=8 m=27
